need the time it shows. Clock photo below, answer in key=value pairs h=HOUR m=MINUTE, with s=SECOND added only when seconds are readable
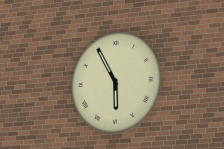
h=5 m=55
